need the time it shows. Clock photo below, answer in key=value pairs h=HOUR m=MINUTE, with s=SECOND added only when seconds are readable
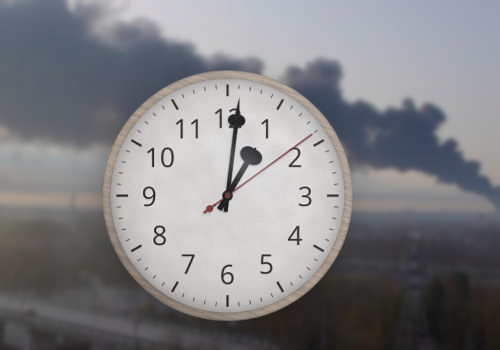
h=1 m=1 s=9
